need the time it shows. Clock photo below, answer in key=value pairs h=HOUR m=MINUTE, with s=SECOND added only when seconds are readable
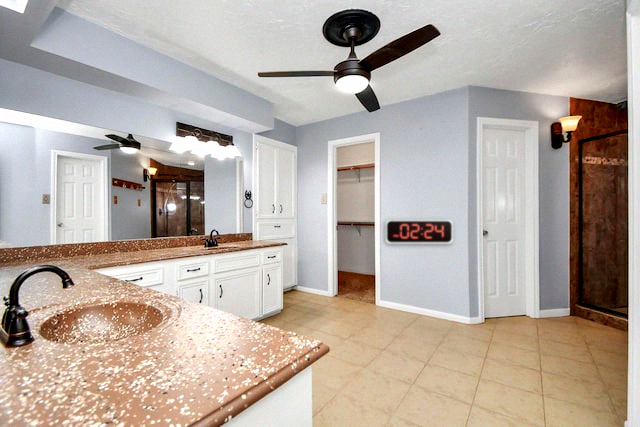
h=2 m=24
